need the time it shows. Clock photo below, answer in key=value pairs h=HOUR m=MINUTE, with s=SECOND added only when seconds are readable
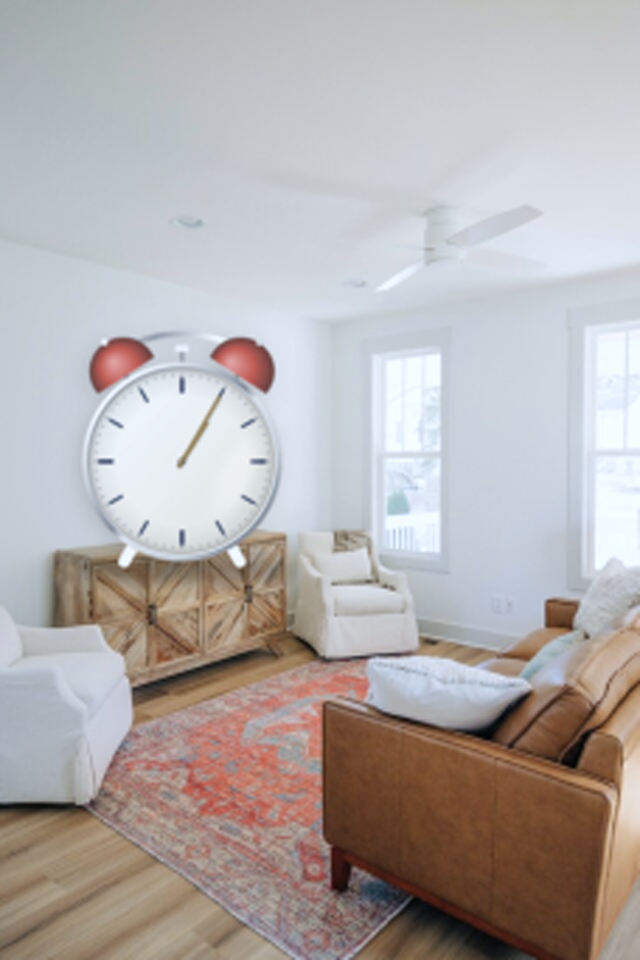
h=1 m=5
